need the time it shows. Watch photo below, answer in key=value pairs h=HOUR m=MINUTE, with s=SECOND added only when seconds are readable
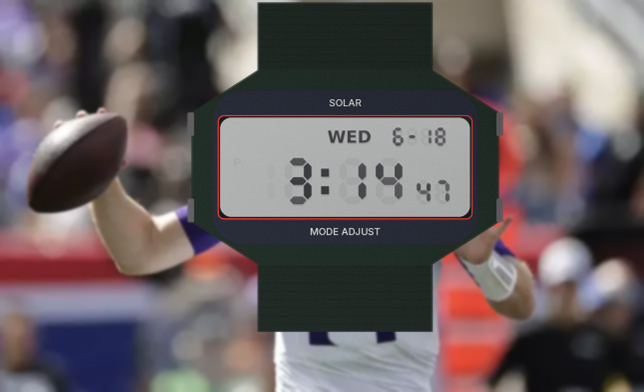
h=3 m=14 s=47
